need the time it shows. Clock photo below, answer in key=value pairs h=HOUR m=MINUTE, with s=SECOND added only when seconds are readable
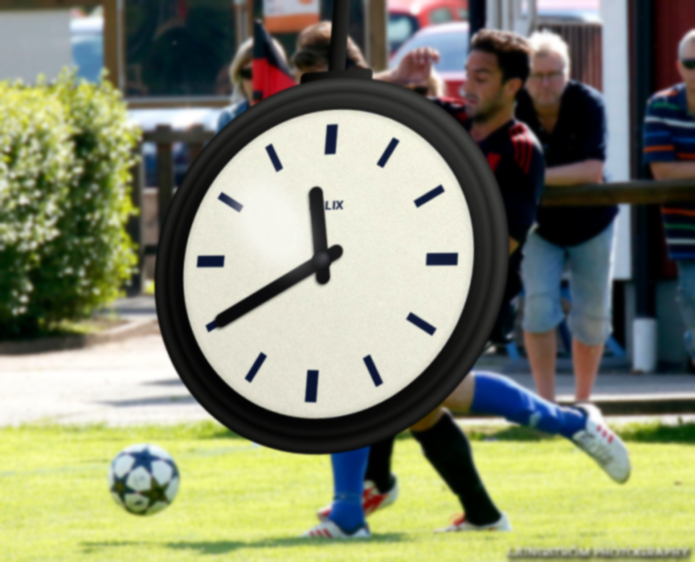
h=11 m=40
